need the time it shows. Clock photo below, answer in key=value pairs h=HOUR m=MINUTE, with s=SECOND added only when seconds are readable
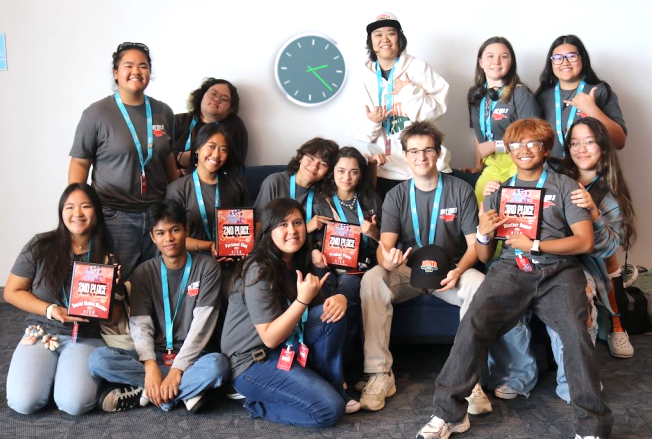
h=2 m=22
